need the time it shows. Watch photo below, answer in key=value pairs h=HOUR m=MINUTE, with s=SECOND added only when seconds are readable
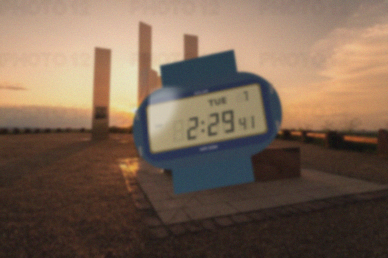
h=2 m=29 s=41
